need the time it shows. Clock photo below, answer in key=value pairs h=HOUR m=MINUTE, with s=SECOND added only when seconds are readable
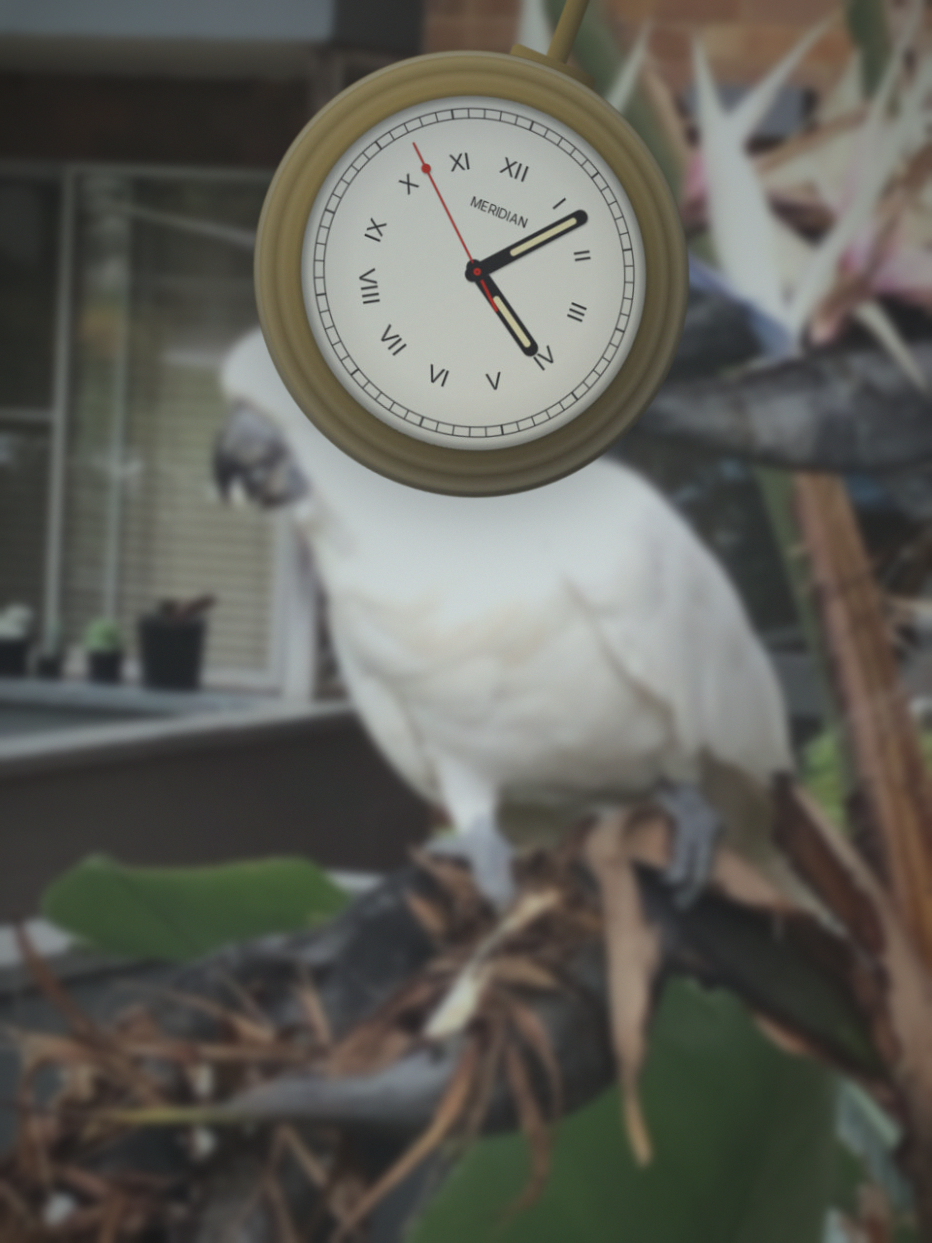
h=4 m=6 s=52
